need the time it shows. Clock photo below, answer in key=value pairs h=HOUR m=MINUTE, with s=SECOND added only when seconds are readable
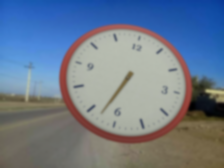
h=6 m=33
